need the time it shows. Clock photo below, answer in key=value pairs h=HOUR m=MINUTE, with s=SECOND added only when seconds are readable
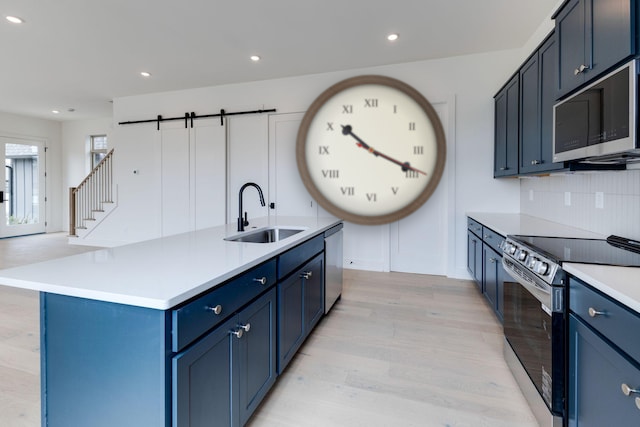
h=10 m=19 s=19
